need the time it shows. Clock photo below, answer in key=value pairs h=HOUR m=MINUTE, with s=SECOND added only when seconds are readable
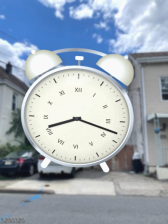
h=8 m=18
